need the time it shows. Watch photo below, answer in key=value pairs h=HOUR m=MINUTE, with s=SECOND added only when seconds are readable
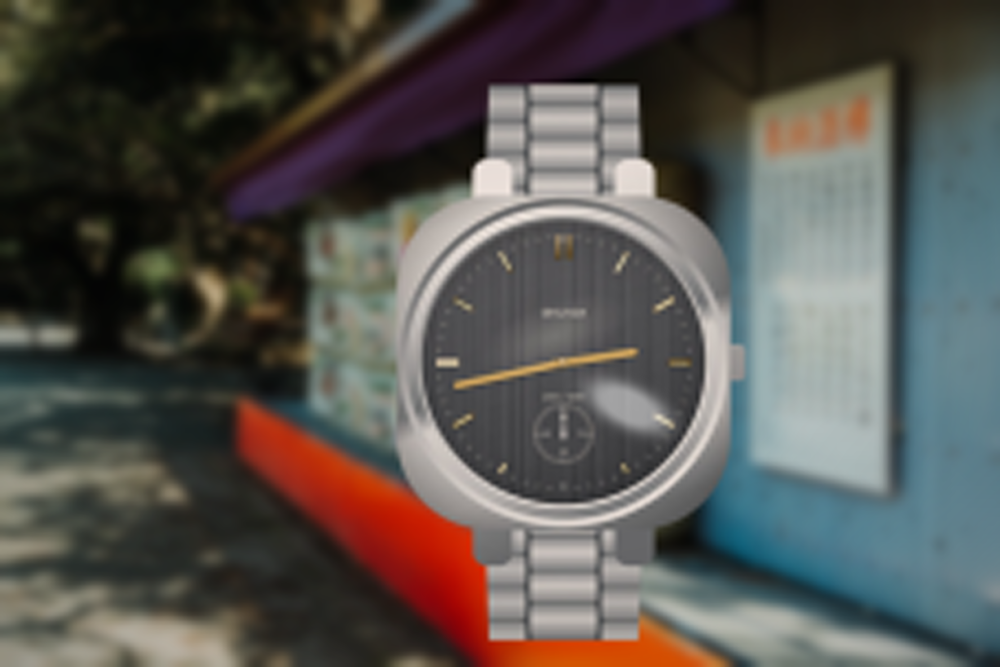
h=2 m=43
